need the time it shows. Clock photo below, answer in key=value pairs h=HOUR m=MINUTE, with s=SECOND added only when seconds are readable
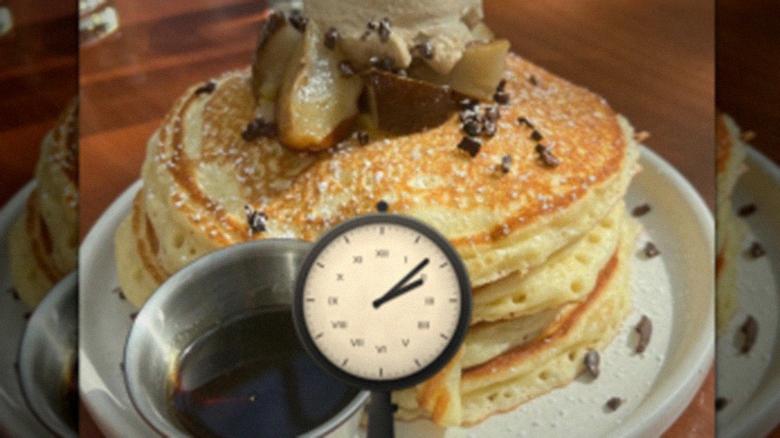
h=2 m=8
